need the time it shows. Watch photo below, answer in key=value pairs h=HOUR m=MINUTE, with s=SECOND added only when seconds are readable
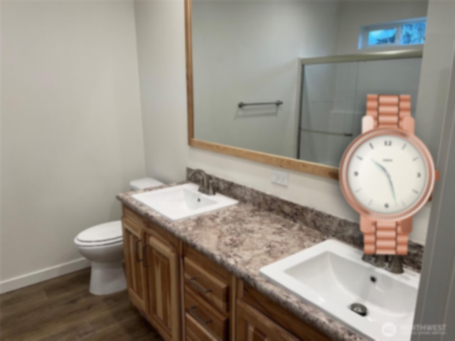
h=10 m=27
